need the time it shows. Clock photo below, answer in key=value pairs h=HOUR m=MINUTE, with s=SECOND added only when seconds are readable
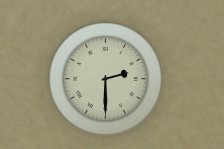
h=2 m=30
